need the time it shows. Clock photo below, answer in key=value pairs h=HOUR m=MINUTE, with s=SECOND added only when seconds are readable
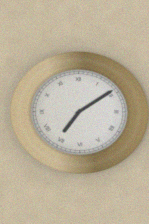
h=7 m=9
